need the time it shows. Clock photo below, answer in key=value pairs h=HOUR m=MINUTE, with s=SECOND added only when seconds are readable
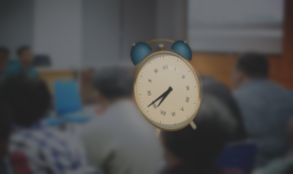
h=7 m=41
